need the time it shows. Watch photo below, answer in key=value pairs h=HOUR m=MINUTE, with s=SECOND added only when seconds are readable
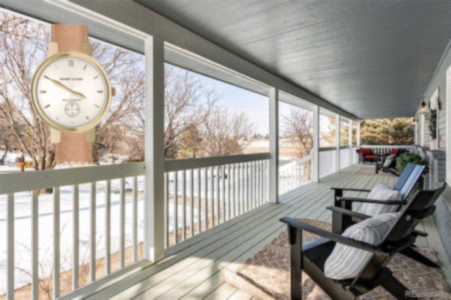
h=3 m=50
